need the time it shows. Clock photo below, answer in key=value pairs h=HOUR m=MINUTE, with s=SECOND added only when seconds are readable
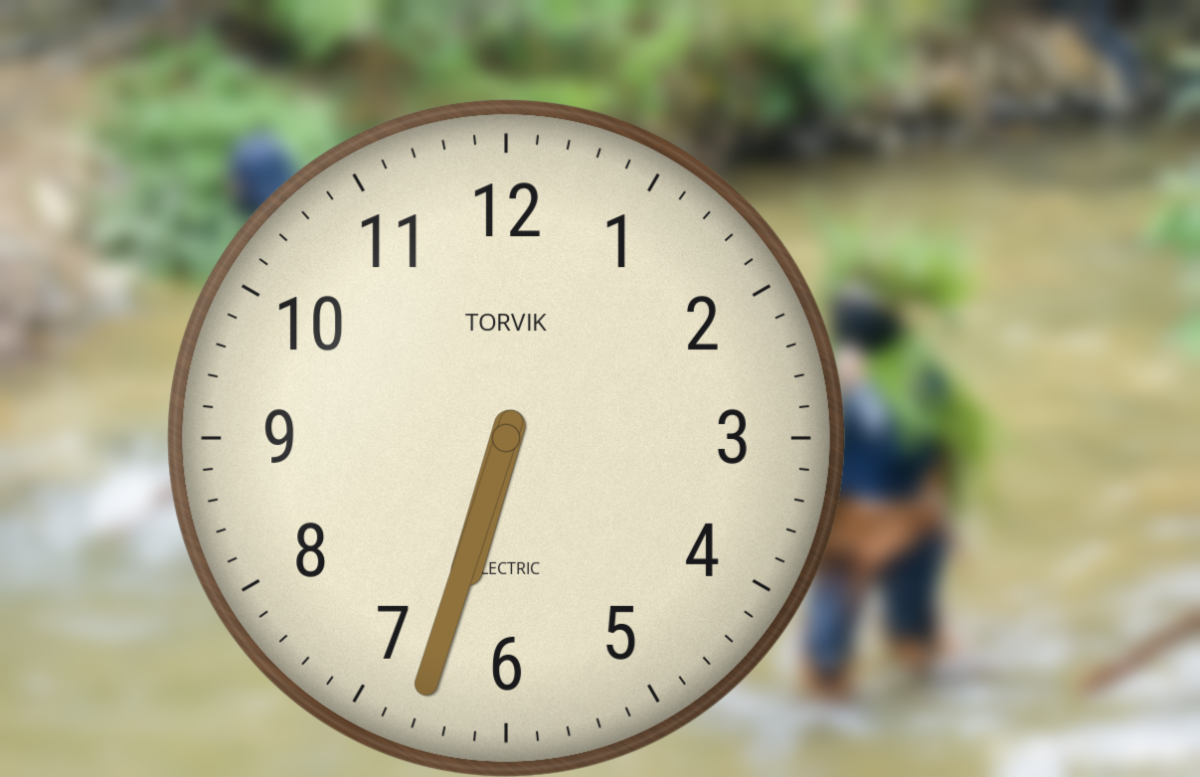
h=6 m=33
